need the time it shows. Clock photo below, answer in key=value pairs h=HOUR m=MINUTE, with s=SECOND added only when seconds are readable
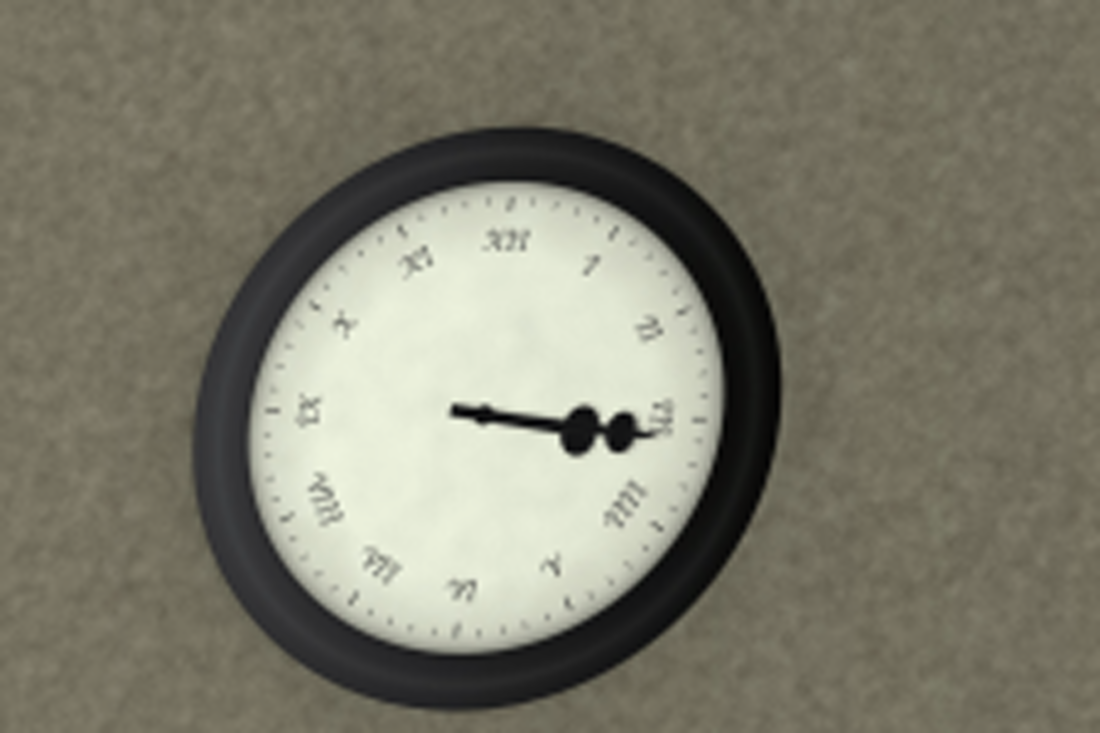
h=3 m=16
